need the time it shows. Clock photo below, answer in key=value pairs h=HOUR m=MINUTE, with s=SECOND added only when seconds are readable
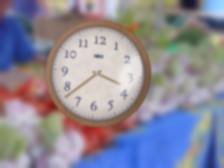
h=3 m=38
